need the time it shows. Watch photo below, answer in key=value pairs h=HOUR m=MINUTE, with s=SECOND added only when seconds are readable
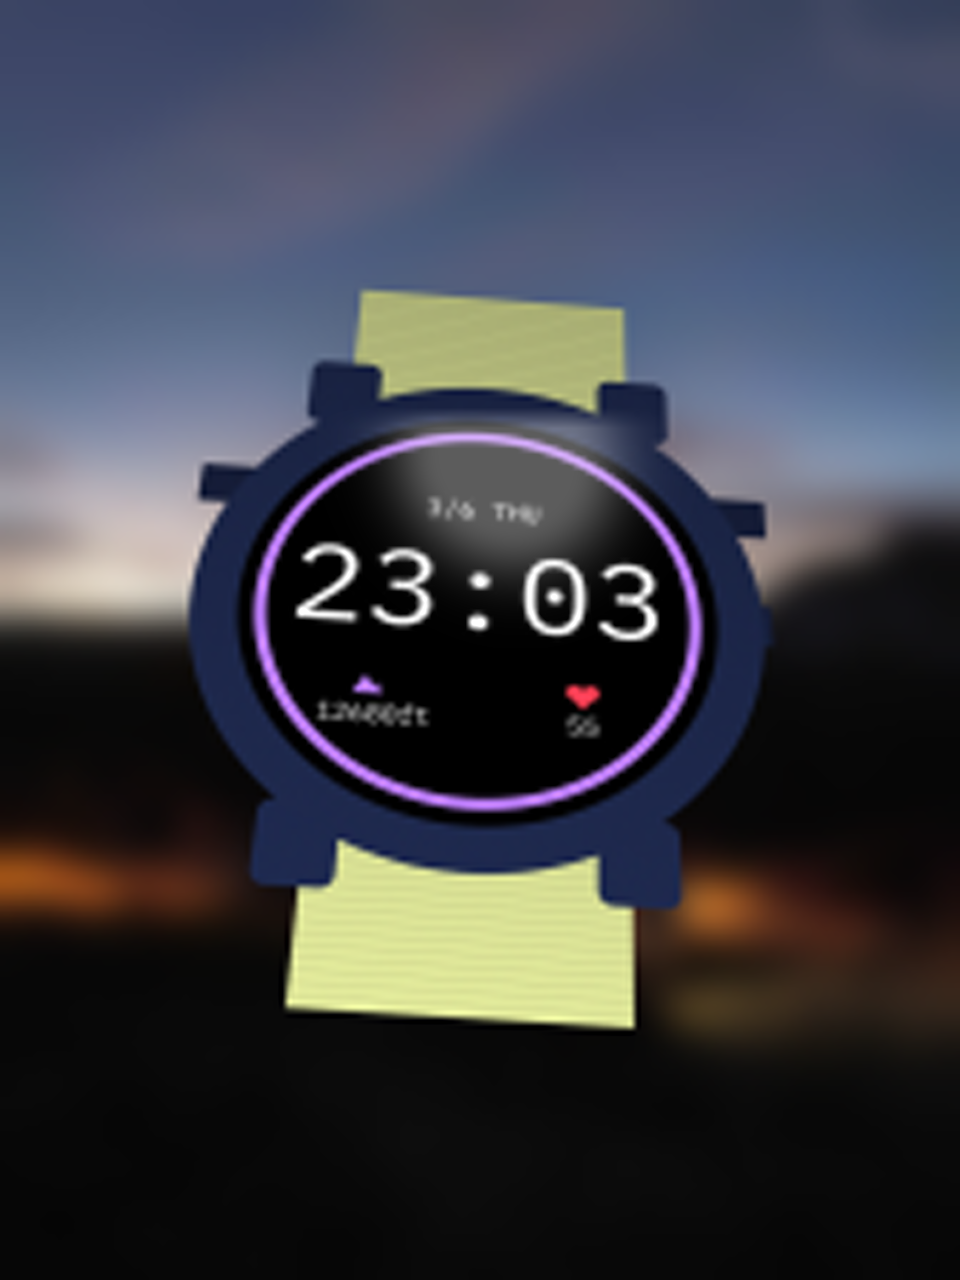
h=23 m=3
